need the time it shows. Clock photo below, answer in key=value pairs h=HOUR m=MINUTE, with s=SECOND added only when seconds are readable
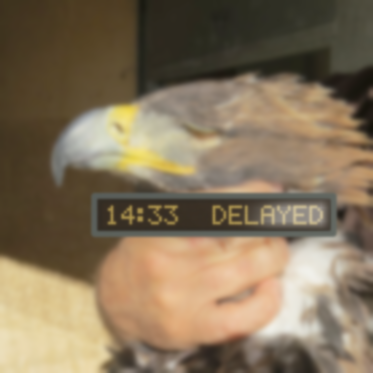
h=14 m=33
